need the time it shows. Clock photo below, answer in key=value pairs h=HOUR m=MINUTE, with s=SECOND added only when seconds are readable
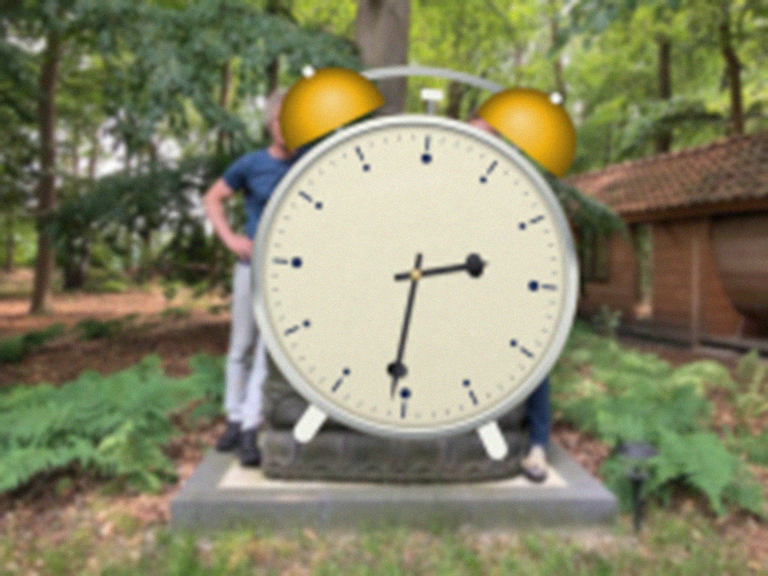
h=2 m=31
